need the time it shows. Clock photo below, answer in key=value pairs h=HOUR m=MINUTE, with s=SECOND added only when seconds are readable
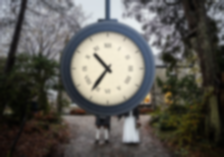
h=10 m=36
